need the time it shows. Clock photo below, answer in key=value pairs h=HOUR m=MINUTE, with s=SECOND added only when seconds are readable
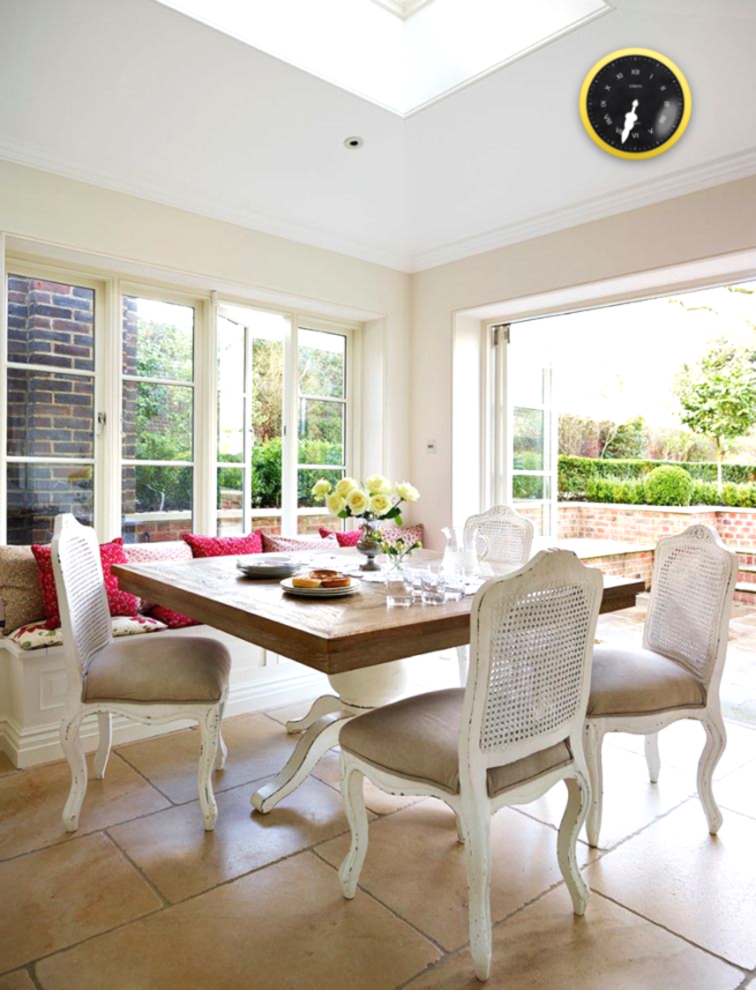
h=6 m=33
